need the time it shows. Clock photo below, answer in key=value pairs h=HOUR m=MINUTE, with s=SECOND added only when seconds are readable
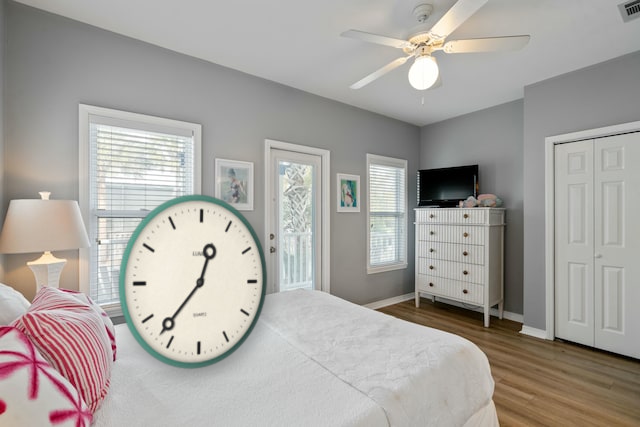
h=12 m=37
